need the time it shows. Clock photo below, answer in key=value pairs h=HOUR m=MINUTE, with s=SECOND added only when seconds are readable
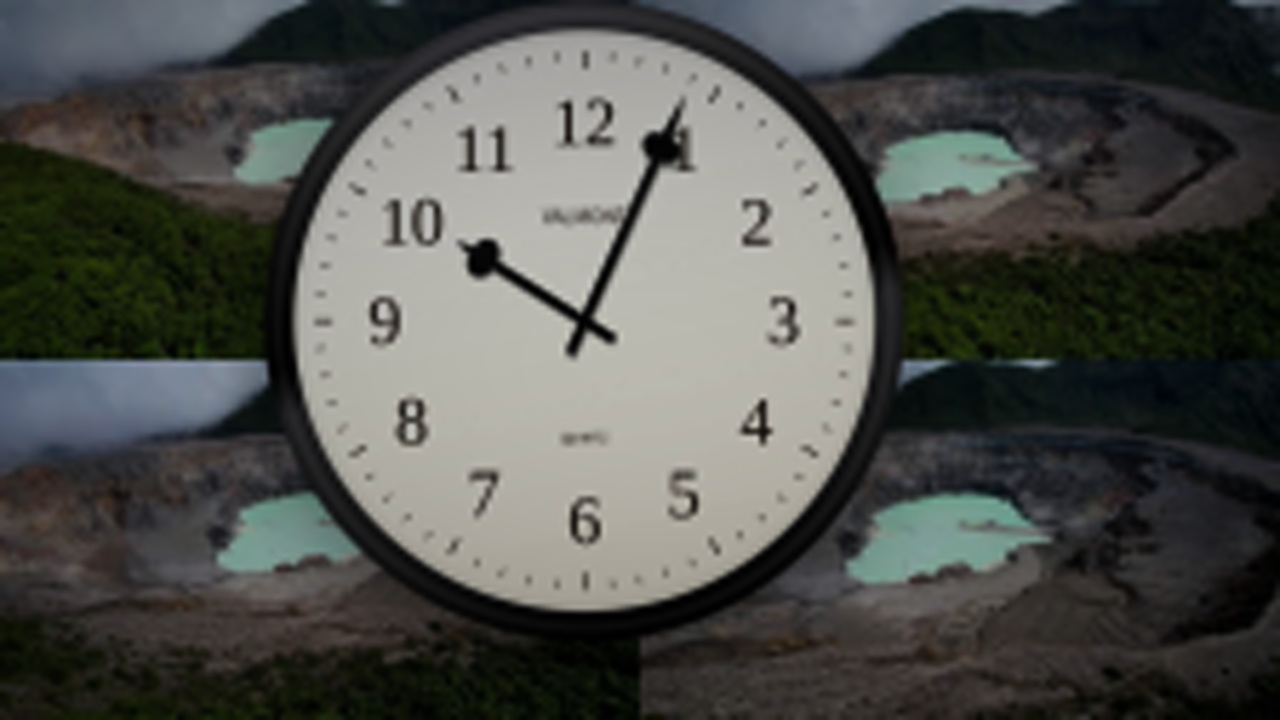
h=10 m=4
